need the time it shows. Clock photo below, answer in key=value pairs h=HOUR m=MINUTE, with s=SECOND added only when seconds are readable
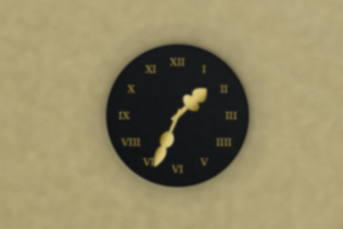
h=1 m=34
